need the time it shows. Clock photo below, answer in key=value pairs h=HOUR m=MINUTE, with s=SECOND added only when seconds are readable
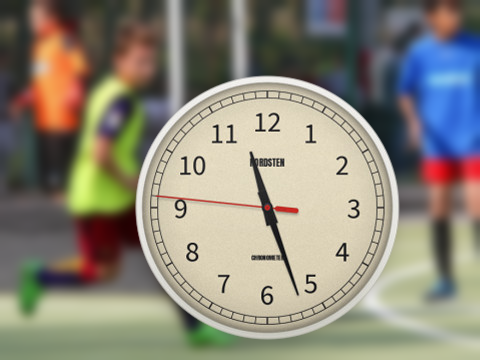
h=11 m=26 s=46
